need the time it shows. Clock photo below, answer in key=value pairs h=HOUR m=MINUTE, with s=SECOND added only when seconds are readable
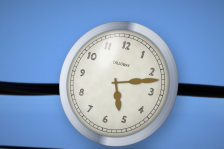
h=5 m=12
